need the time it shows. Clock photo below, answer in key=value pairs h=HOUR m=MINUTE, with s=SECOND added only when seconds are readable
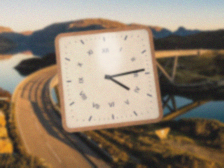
h=4 m=14
